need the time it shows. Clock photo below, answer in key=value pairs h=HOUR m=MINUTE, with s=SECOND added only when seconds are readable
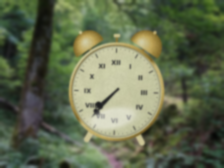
h=7 m=37
